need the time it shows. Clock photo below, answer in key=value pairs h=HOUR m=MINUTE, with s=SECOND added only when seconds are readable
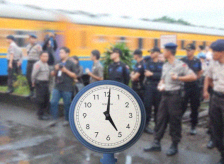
h=5 m=1
